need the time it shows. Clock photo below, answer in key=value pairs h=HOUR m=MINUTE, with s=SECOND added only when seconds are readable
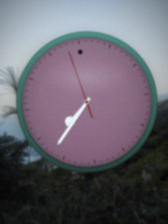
h=7 m=36 s=58
